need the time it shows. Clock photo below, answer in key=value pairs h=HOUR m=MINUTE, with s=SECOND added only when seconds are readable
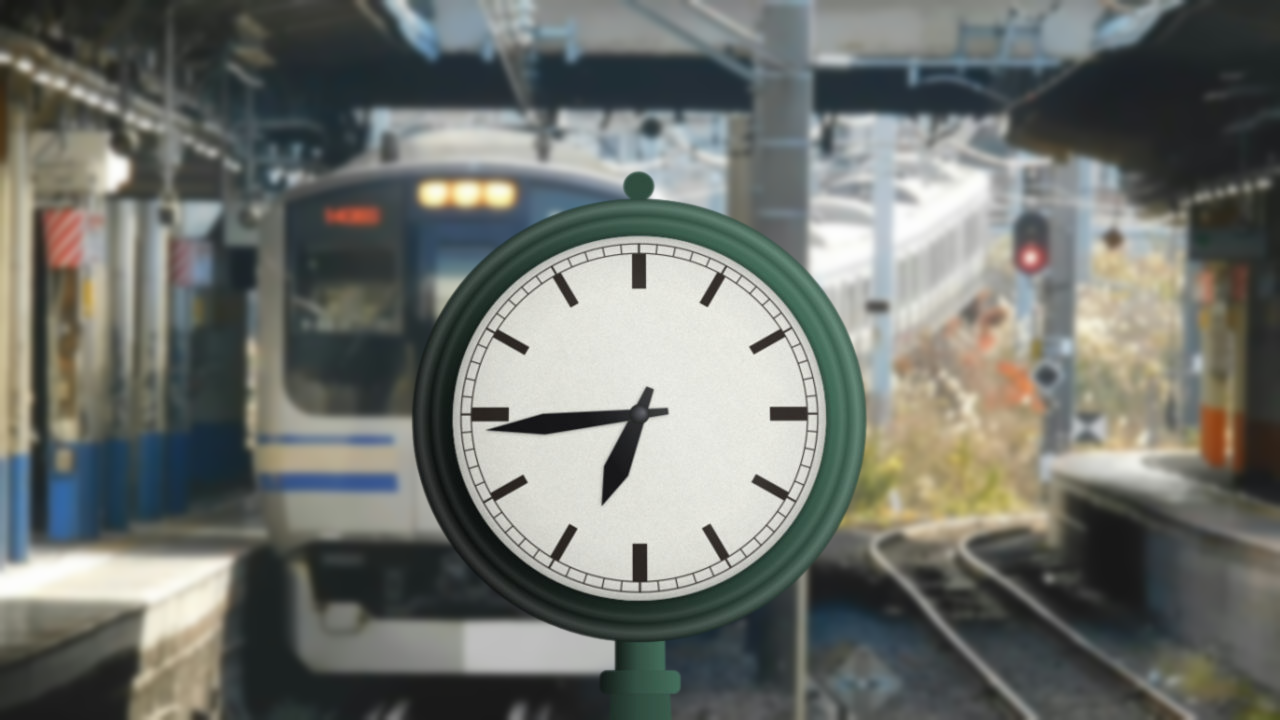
h=6 m=44
